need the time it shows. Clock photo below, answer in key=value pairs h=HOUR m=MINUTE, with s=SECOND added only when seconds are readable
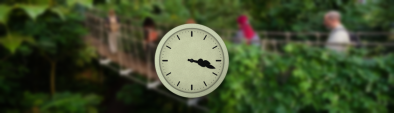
h=3 m=18
